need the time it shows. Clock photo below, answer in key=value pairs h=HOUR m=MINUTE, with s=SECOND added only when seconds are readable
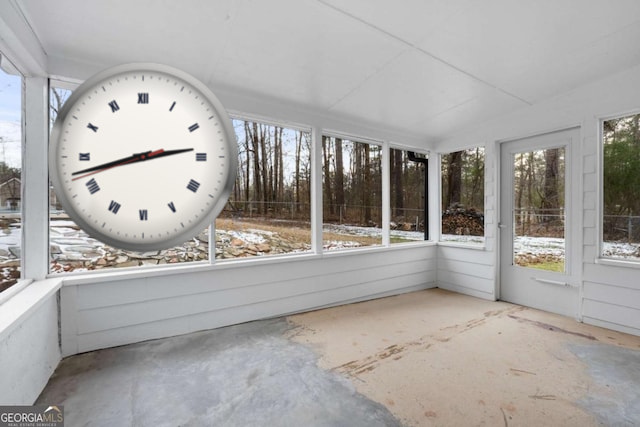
h=2 m=42 s=42
